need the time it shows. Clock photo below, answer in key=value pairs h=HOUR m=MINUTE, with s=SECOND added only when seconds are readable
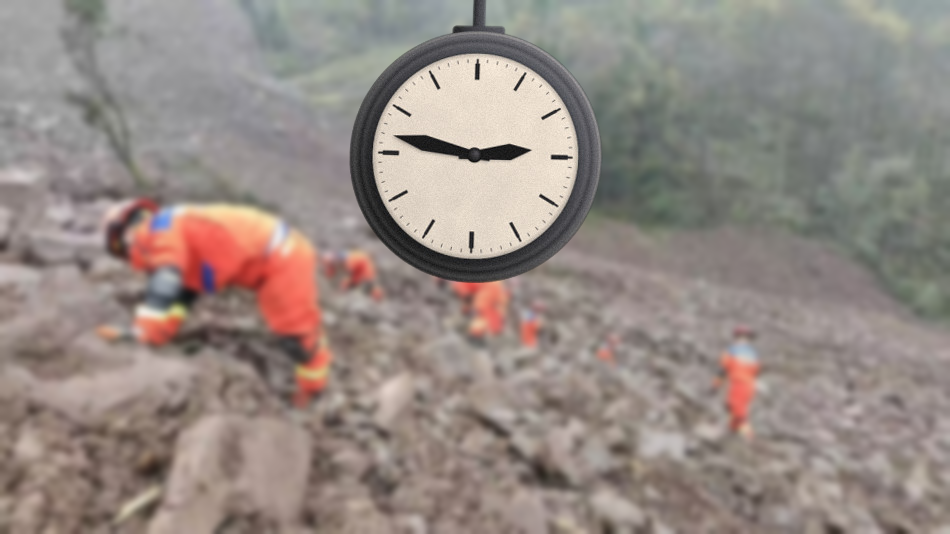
h=2 m=47
